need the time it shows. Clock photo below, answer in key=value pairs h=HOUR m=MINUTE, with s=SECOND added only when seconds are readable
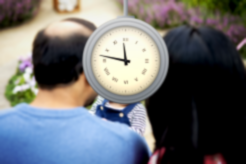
h=11 m=47
